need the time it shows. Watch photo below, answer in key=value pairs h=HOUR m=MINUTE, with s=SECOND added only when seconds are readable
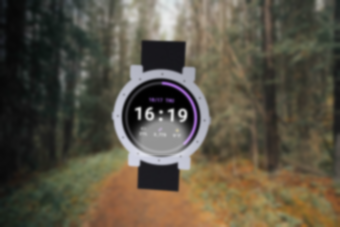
h=16 m=19
